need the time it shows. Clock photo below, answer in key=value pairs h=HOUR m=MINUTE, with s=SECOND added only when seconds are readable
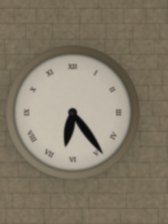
h=6 m=24
